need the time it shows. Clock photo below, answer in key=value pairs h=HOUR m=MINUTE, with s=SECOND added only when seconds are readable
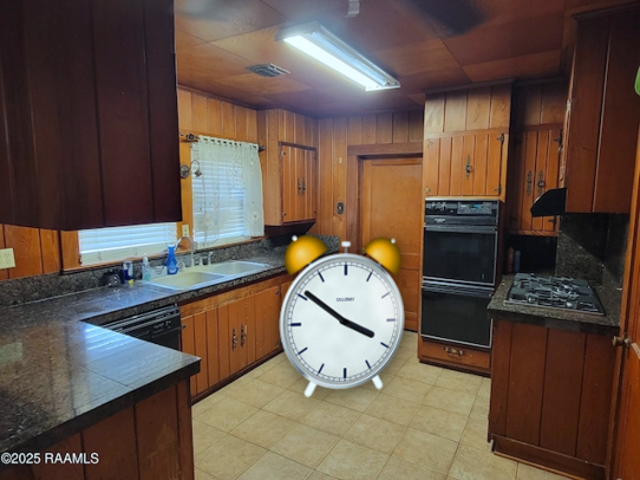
h=3 m=51
